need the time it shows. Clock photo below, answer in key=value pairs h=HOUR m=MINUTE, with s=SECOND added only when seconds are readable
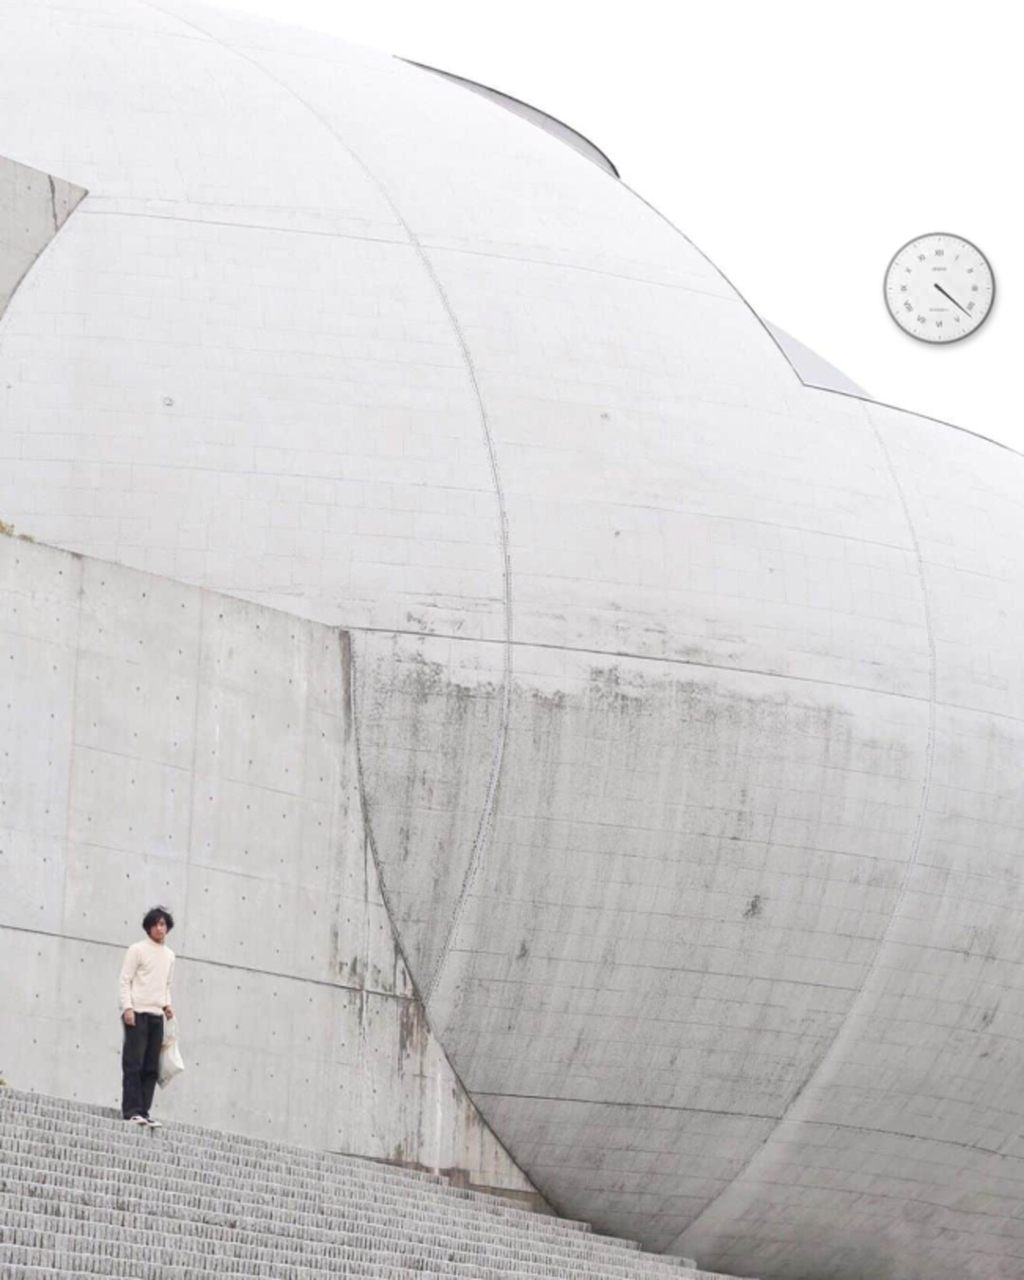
h=4 m=22
